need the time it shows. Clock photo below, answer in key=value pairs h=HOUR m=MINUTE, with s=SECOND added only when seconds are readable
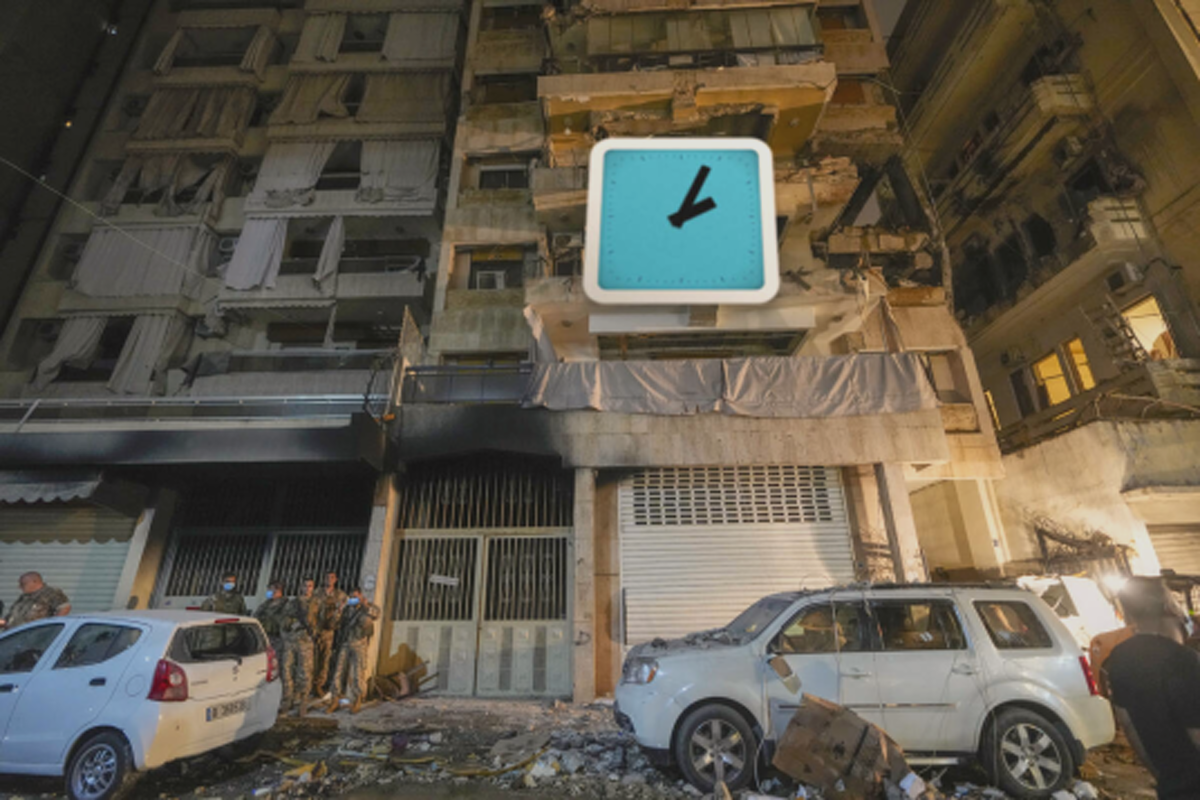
h=2 m=4
